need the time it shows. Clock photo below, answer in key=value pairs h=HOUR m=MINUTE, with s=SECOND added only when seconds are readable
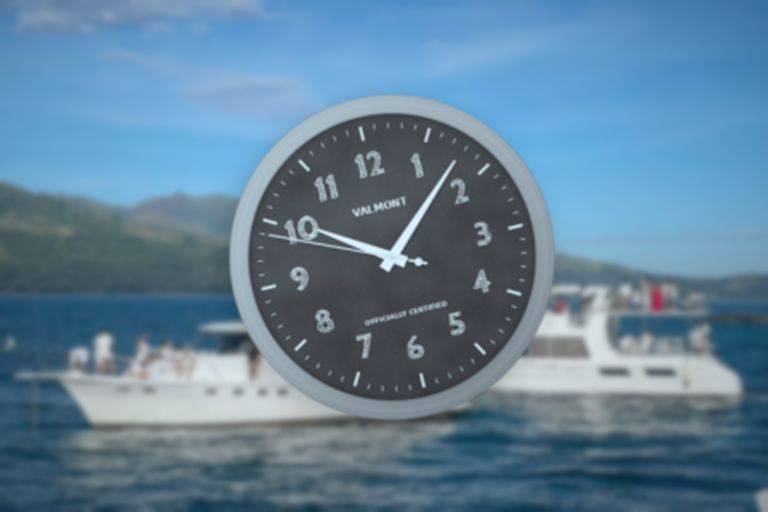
h=10 m=7 s=49
